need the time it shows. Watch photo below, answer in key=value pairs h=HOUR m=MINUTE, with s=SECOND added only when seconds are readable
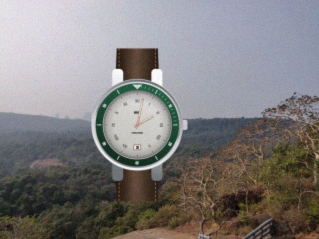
h=2 m=2
